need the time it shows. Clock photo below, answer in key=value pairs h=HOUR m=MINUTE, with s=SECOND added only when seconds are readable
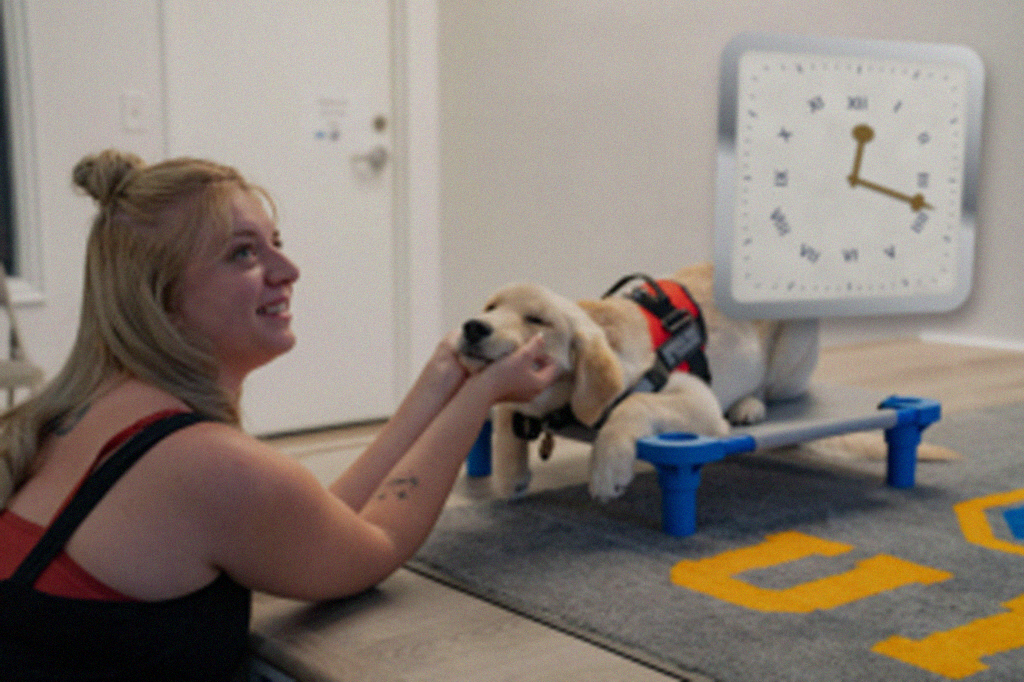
h=12 m=18
